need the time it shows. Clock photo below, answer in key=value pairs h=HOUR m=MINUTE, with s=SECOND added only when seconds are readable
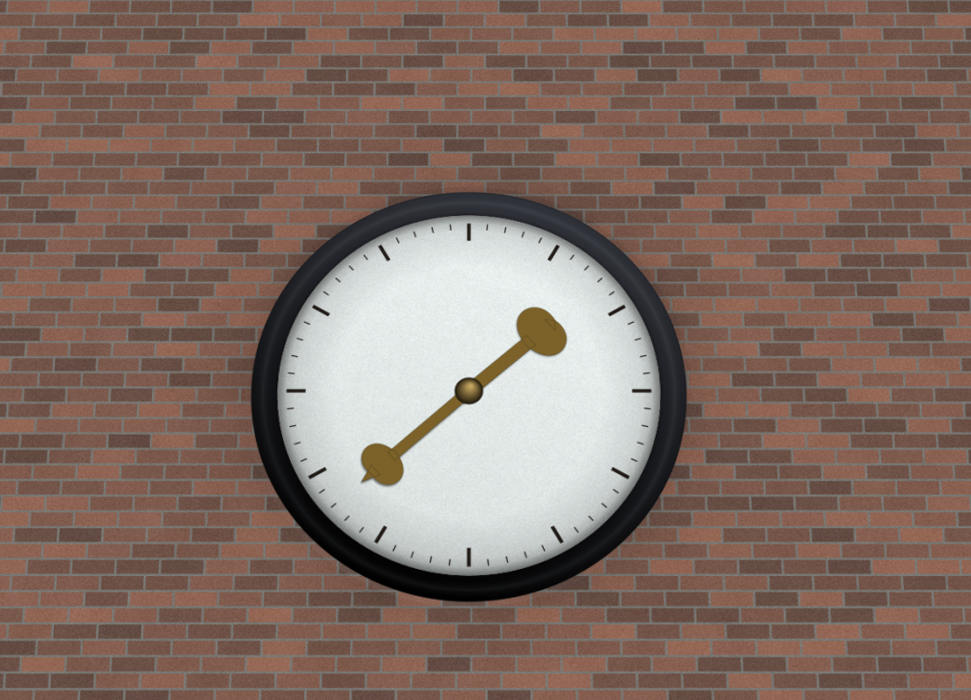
h=1 m=38
